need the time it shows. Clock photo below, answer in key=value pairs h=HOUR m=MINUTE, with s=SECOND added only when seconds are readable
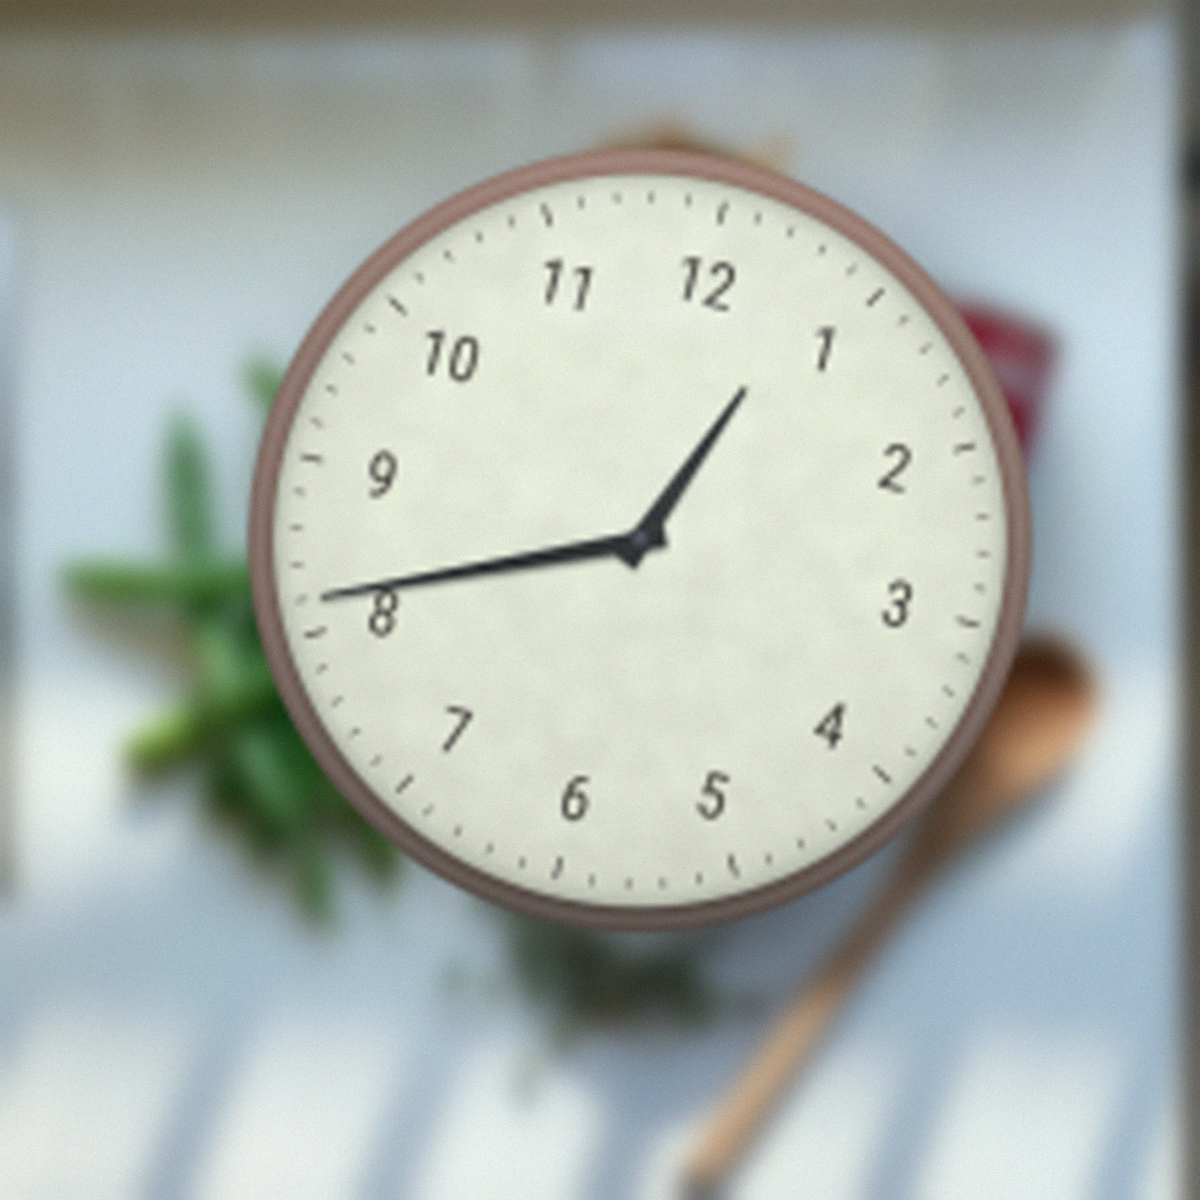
h=12 m=41
